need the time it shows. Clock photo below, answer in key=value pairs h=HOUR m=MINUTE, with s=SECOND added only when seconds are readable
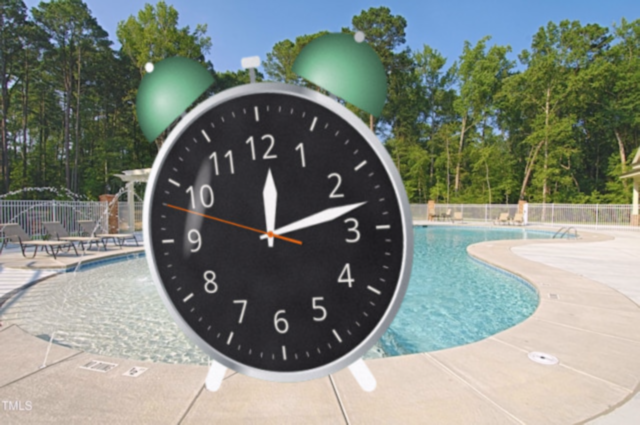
h=12 m=12 s=48
